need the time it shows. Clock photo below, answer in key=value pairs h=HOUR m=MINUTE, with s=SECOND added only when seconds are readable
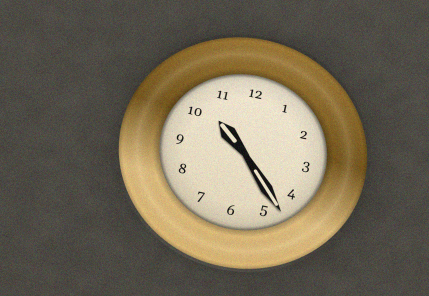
h=10 m=23
